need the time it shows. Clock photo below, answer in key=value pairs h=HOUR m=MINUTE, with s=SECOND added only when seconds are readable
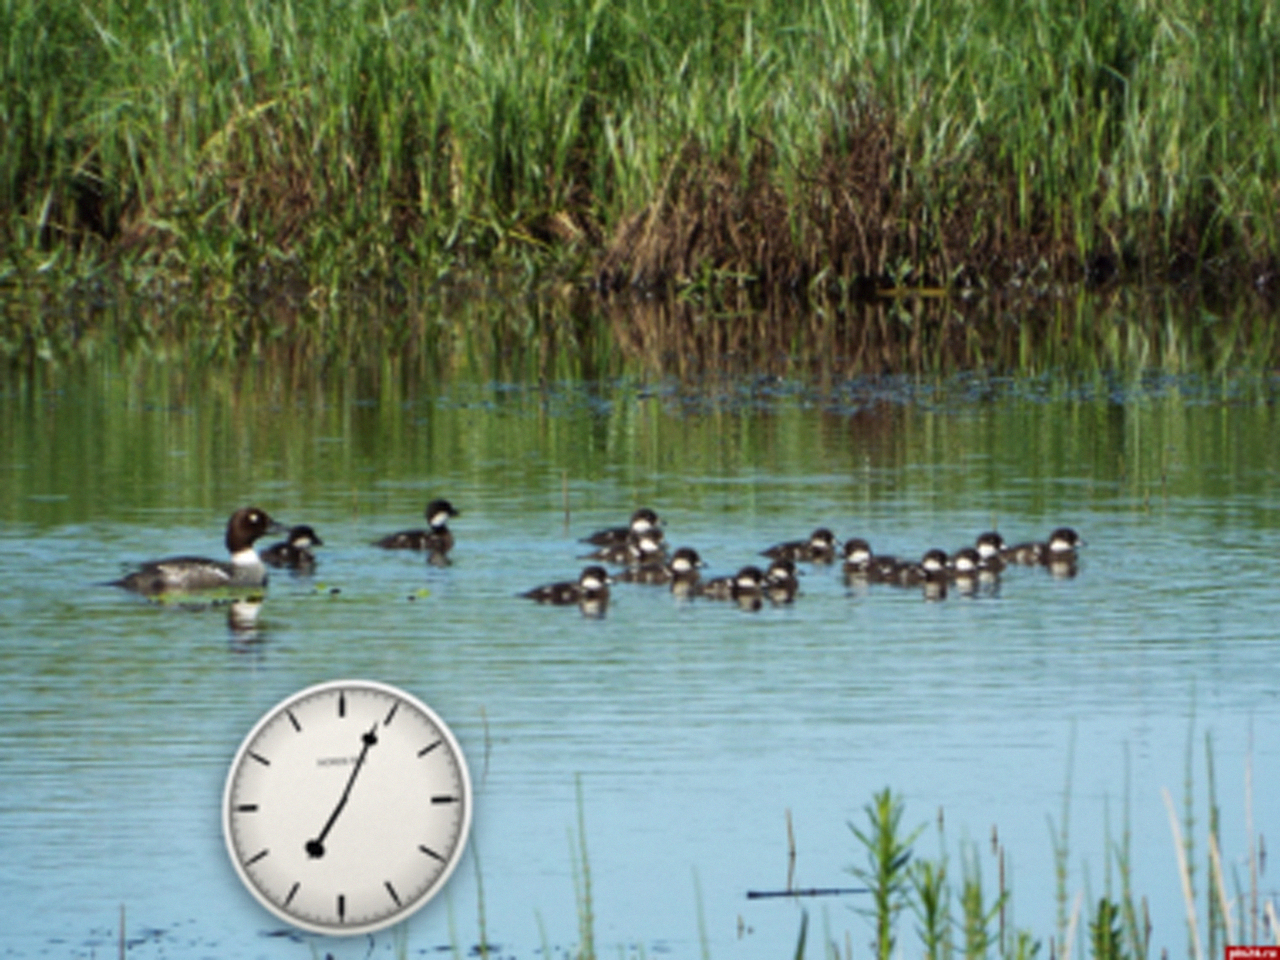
h=7 m=4
